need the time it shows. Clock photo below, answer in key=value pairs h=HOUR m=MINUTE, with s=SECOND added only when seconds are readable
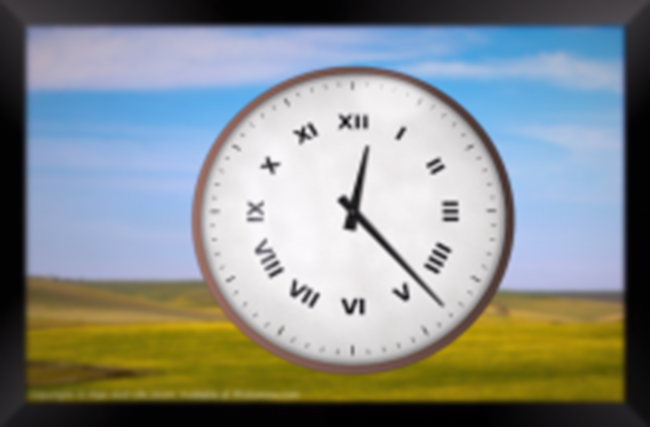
h=12 m=23
